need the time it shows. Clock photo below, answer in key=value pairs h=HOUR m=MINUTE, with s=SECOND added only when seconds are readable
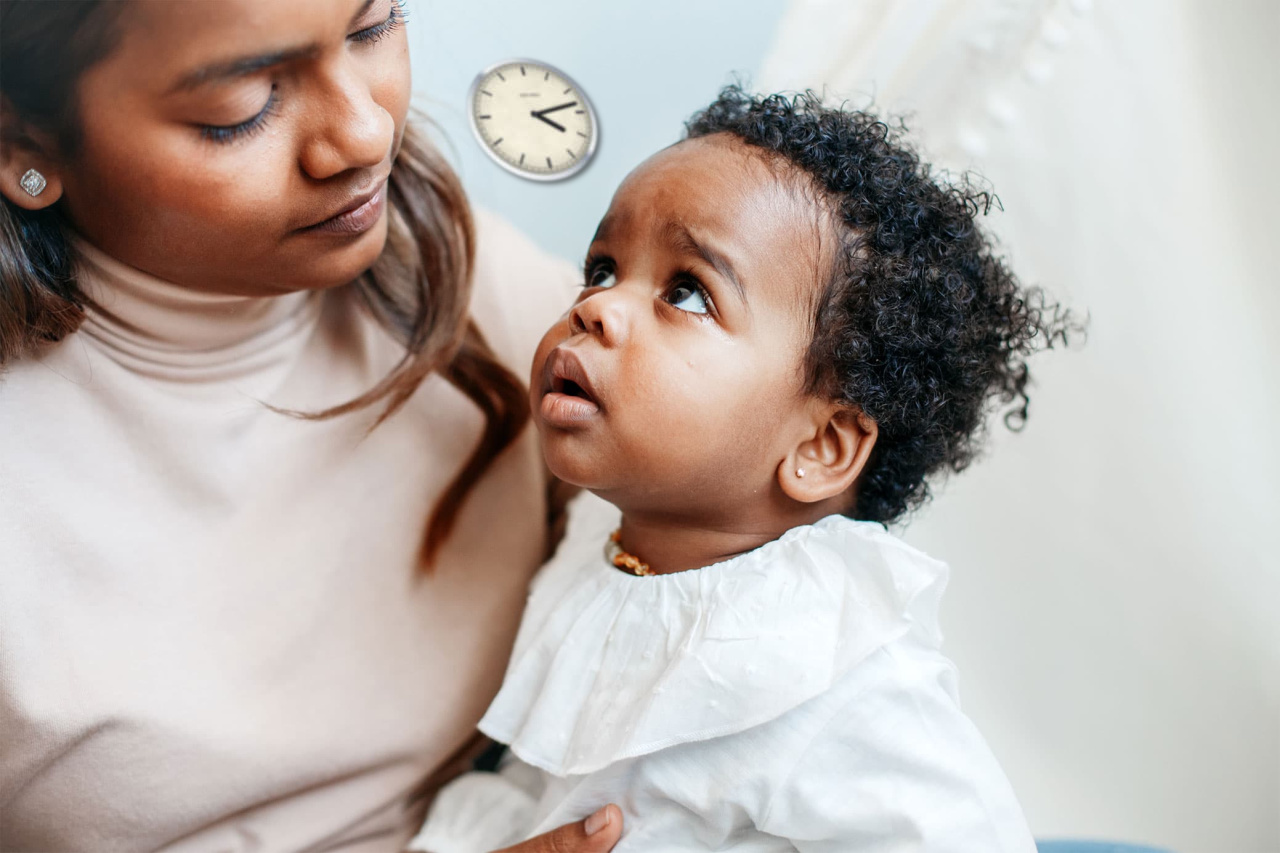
h=4 m=13
